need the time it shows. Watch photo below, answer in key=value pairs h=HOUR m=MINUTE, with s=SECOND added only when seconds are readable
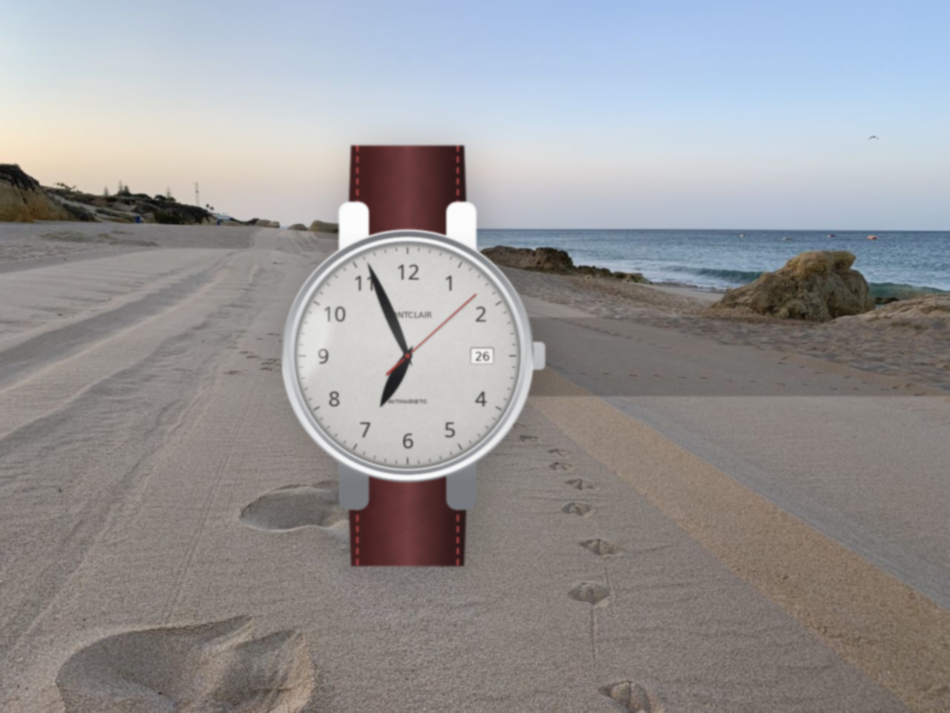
h=6 m=56 s=8
